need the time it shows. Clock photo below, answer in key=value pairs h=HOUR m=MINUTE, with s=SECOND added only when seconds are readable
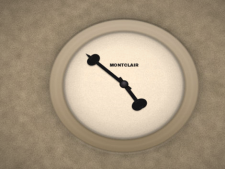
h=4 m=52
